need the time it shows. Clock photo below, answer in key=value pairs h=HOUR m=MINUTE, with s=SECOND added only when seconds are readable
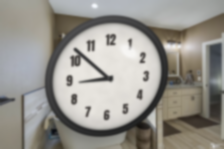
h=8 m=52
